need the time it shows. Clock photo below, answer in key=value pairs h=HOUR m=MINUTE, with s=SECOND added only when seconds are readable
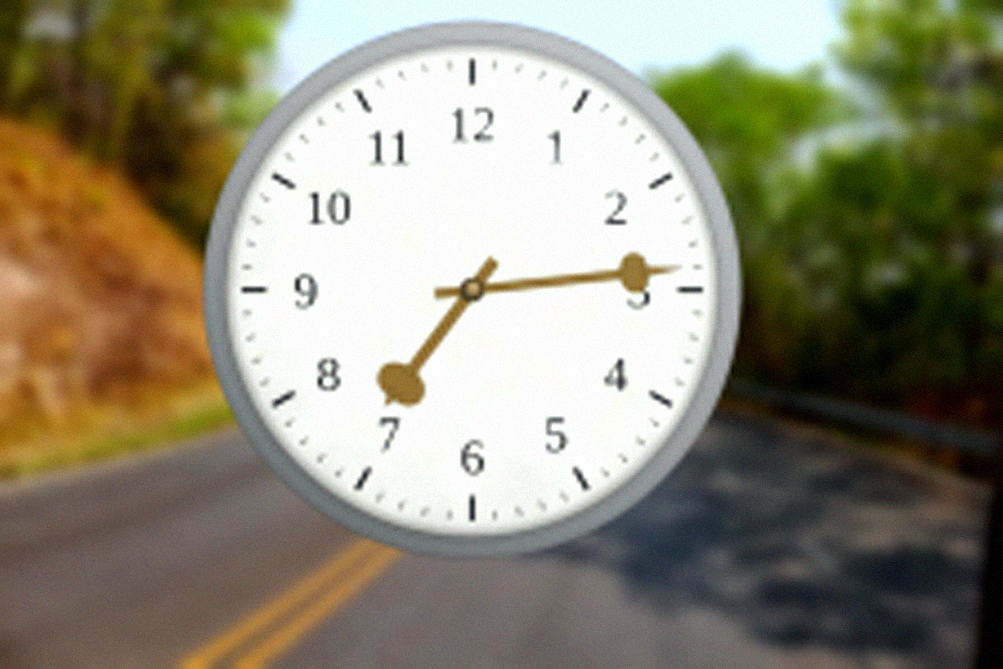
h=7 m=14
